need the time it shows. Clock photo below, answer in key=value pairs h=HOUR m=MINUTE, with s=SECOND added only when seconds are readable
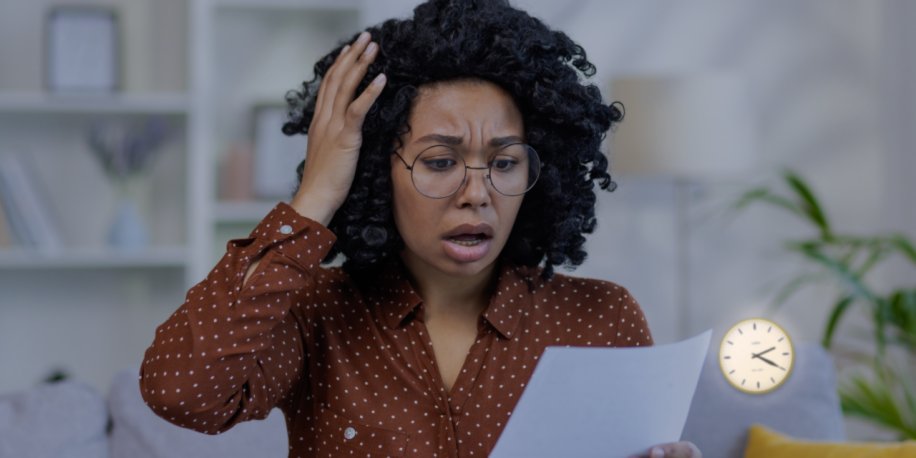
h=2 m=20
